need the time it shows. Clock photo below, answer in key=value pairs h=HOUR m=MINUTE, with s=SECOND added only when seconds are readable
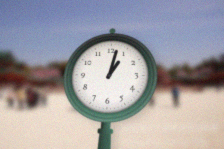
h=1 m=2
